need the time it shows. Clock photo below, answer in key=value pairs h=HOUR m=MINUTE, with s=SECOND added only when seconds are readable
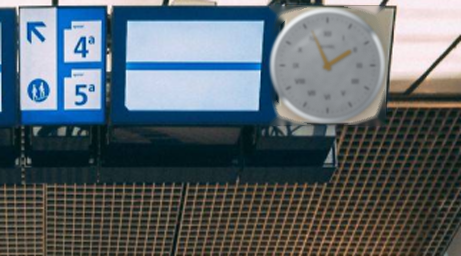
h=1 m=56
